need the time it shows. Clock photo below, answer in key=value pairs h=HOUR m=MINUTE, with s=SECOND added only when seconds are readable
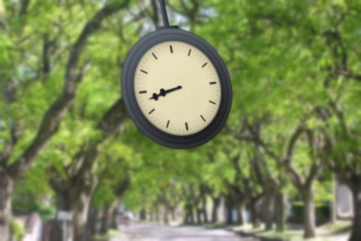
h=8 m=43
